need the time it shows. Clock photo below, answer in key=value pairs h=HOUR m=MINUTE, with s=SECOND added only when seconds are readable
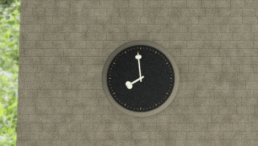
h=7 m=59
